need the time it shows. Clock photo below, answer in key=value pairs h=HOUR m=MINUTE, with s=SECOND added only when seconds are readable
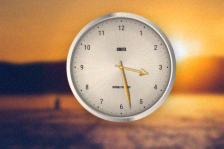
h=3 m=28
